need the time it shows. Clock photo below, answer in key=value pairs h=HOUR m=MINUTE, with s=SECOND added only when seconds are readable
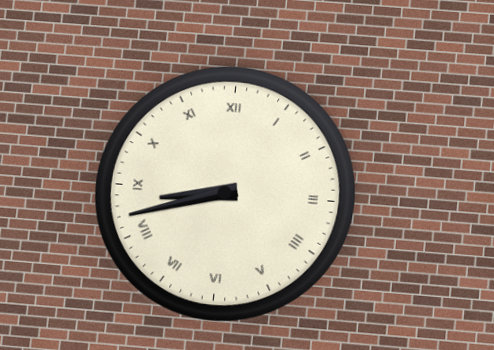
h=8 m=42
